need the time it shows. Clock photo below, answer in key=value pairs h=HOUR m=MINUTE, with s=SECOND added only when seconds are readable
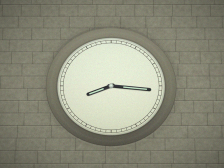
h=8 m=16
